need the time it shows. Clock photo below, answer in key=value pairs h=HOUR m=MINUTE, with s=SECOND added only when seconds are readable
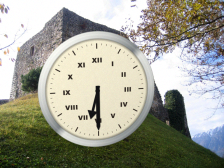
h=6 m=30
